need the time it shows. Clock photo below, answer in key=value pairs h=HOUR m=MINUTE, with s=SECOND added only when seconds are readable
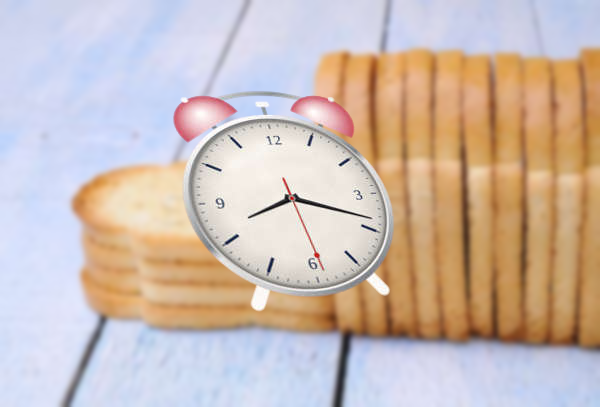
h=8 m=18 s=29
